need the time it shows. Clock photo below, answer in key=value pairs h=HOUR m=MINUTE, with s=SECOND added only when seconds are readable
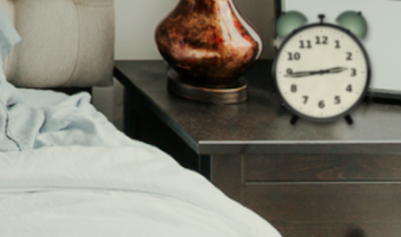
h=2 m=44
